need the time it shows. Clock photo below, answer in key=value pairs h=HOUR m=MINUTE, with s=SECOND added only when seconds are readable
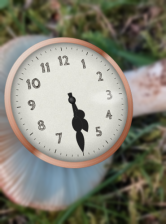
h=5 m=30
